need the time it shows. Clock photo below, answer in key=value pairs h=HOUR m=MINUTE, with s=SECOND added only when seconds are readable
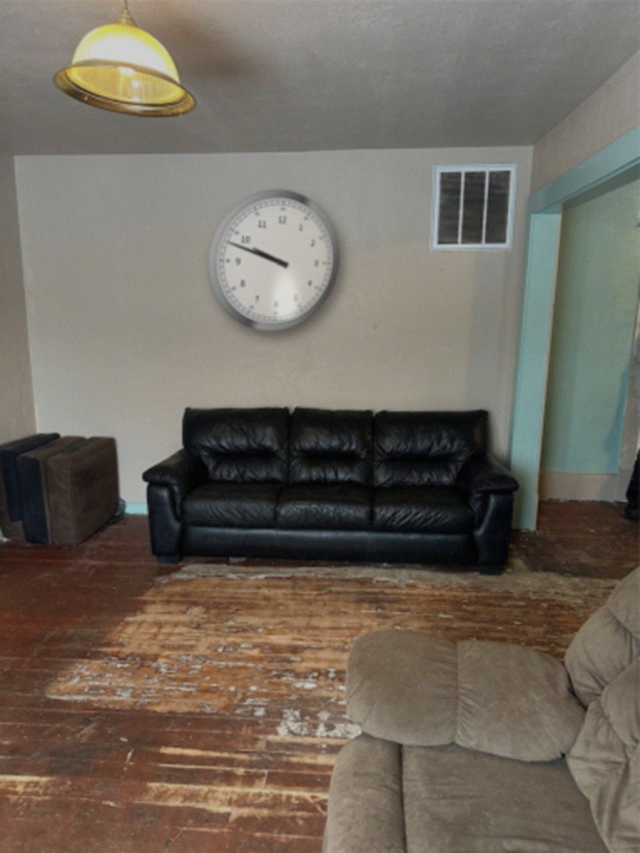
h=9 m=48
